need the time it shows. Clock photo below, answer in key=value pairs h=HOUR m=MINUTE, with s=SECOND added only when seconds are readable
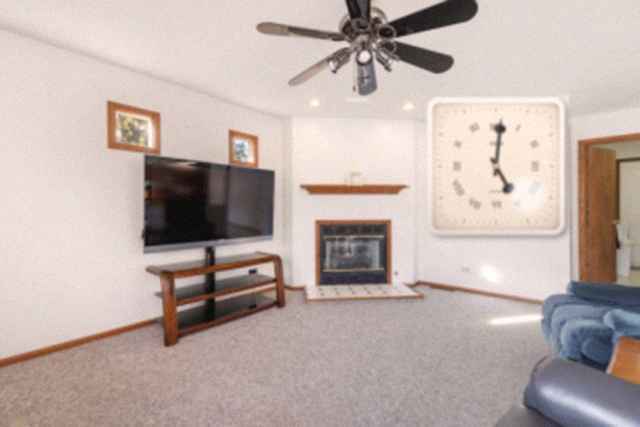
h=5 m=1
